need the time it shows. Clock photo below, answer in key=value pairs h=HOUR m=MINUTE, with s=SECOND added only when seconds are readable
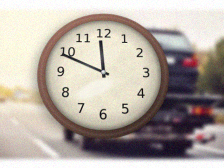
h=11 m=49
